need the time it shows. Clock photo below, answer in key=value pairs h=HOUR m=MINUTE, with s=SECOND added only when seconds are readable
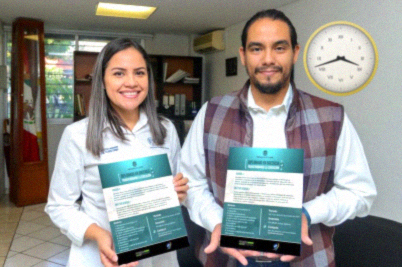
h=3 m=42
